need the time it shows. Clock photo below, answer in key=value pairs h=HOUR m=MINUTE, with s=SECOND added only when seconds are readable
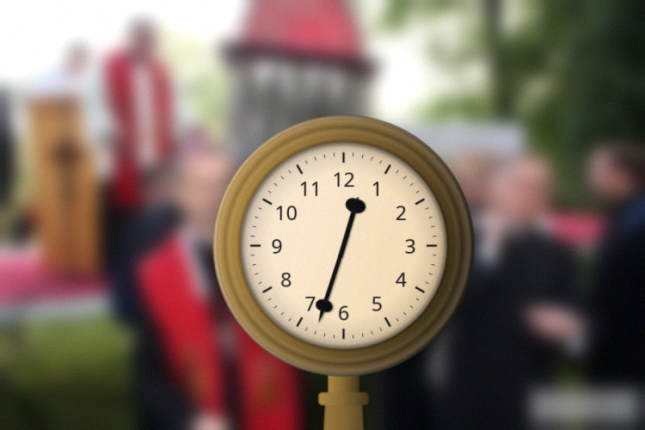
h=12 m=33
